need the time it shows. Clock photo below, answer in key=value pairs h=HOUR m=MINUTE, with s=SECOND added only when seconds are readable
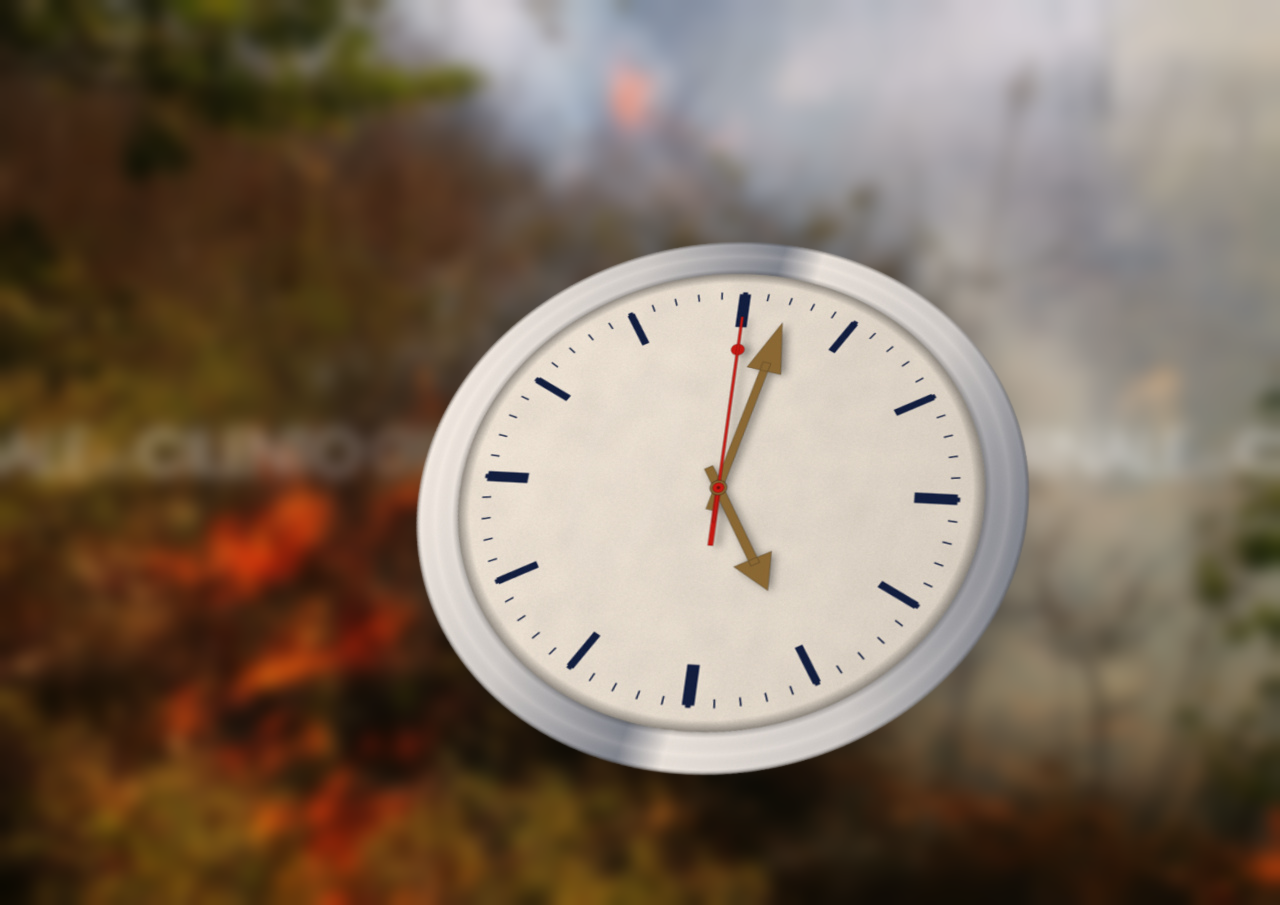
h=5 m=2 s=0
